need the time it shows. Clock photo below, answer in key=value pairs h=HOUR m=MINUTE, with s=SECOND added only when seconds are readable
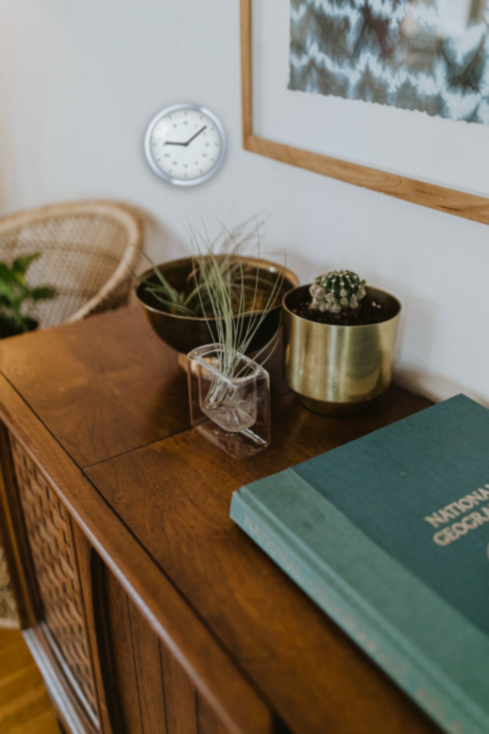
h=9 m=8
